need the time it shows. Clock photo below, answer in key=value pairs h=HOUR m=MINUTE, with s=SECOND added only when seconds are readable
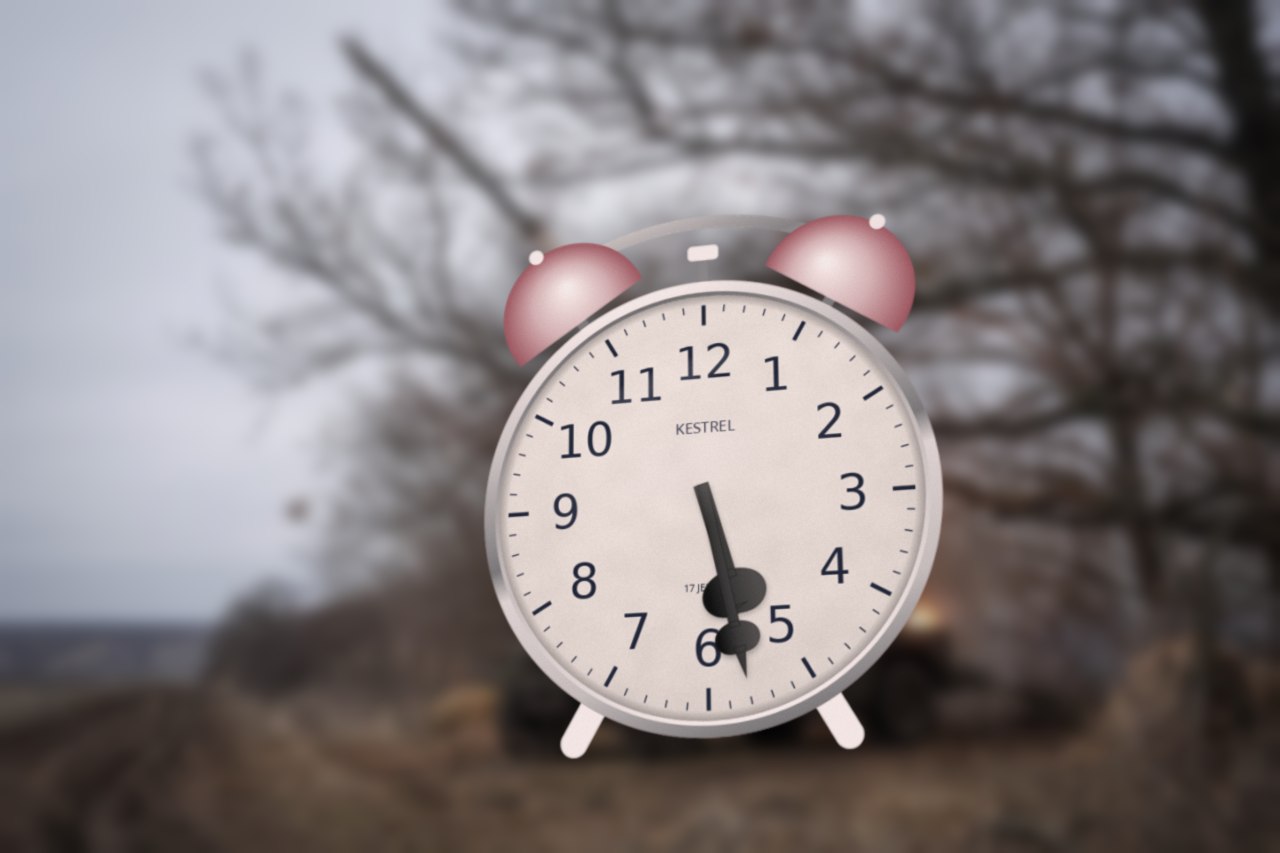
h=5 m=28
